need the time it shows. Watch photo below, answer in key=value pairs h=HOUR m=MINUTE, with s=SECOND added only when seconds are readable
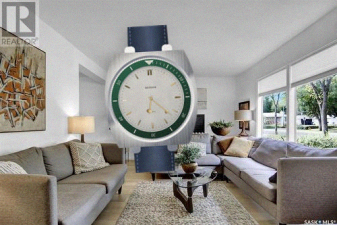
h=6 m=22
